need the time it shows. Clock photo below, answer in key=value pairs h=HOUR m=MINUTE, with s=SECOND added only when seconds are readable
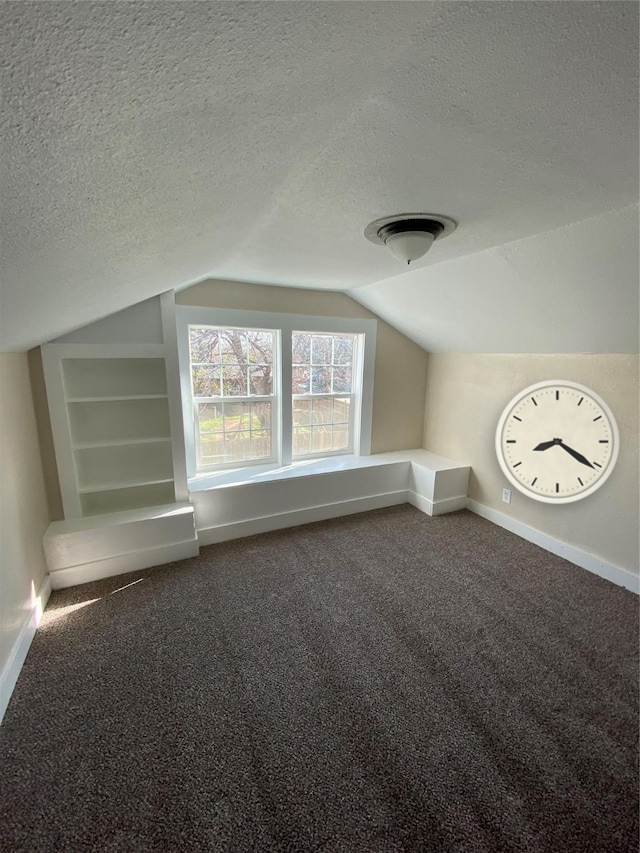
h=8 m=21
